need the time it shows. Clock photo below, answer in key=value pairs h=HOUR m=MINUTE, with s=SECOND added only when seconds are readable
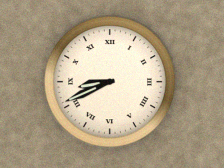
h=8 m=41
